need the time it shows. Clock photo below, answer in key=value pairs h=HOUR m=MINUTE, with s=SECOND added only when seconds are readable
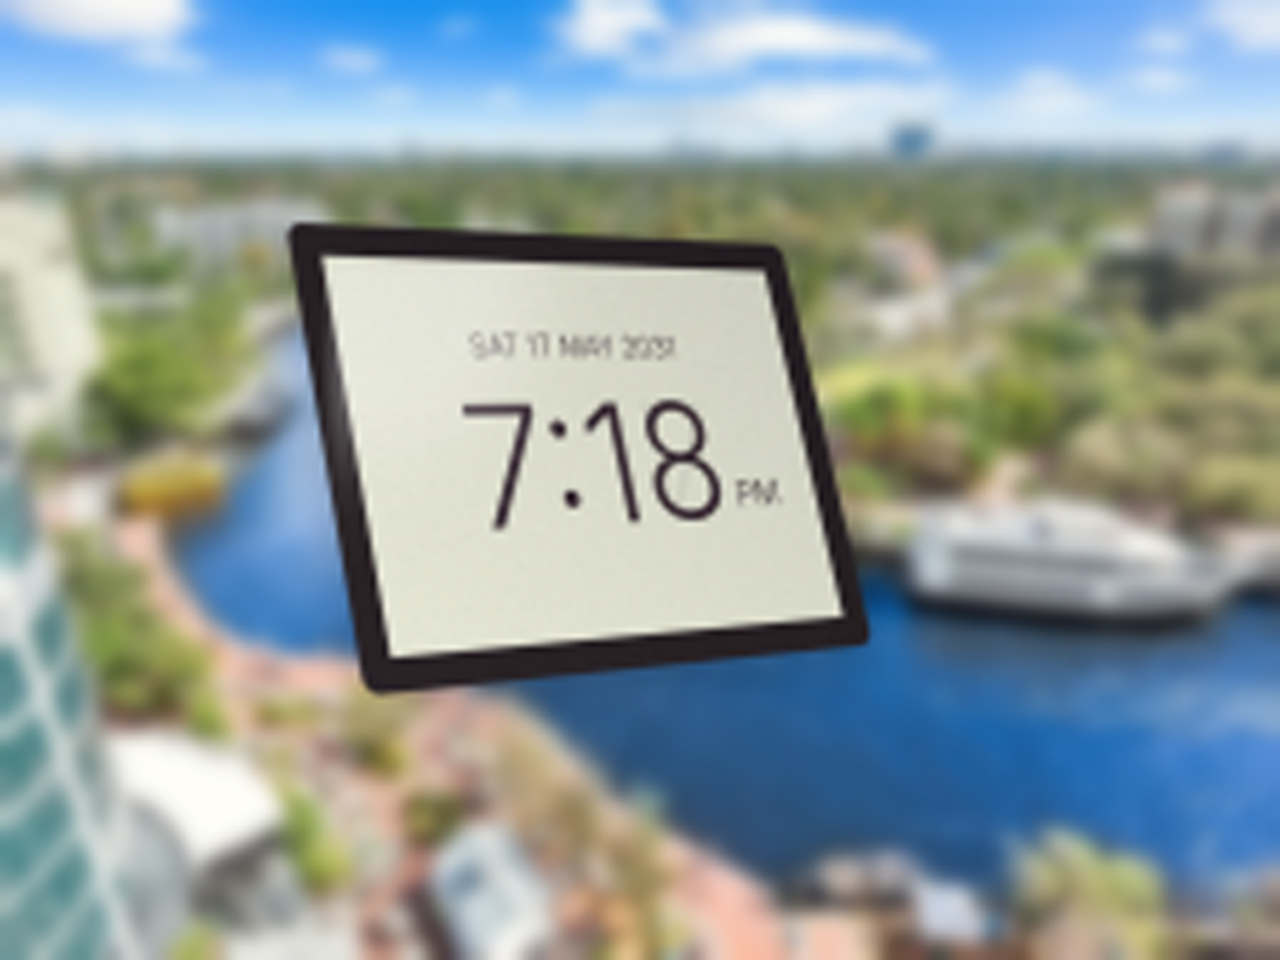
h=7 m=18
